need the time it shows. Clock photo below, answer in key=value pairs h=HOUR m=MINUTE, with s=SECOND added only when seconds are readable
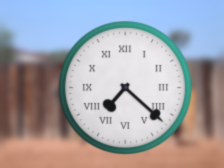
h=7 m=22
